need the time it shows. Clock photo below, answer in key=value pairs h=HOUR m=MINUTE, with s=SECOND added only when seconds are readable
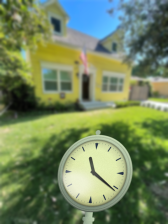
h=11 m=21
